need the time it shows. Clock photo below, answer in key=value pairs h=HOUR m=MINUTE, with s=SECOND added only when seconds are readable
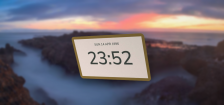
h=23 m=52
